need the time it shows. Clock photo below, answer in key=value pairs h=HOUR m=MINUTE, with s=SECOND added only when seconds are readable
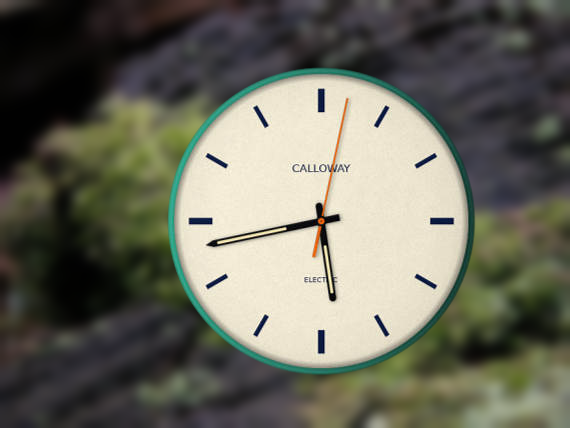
h=5 m=43 s=2
